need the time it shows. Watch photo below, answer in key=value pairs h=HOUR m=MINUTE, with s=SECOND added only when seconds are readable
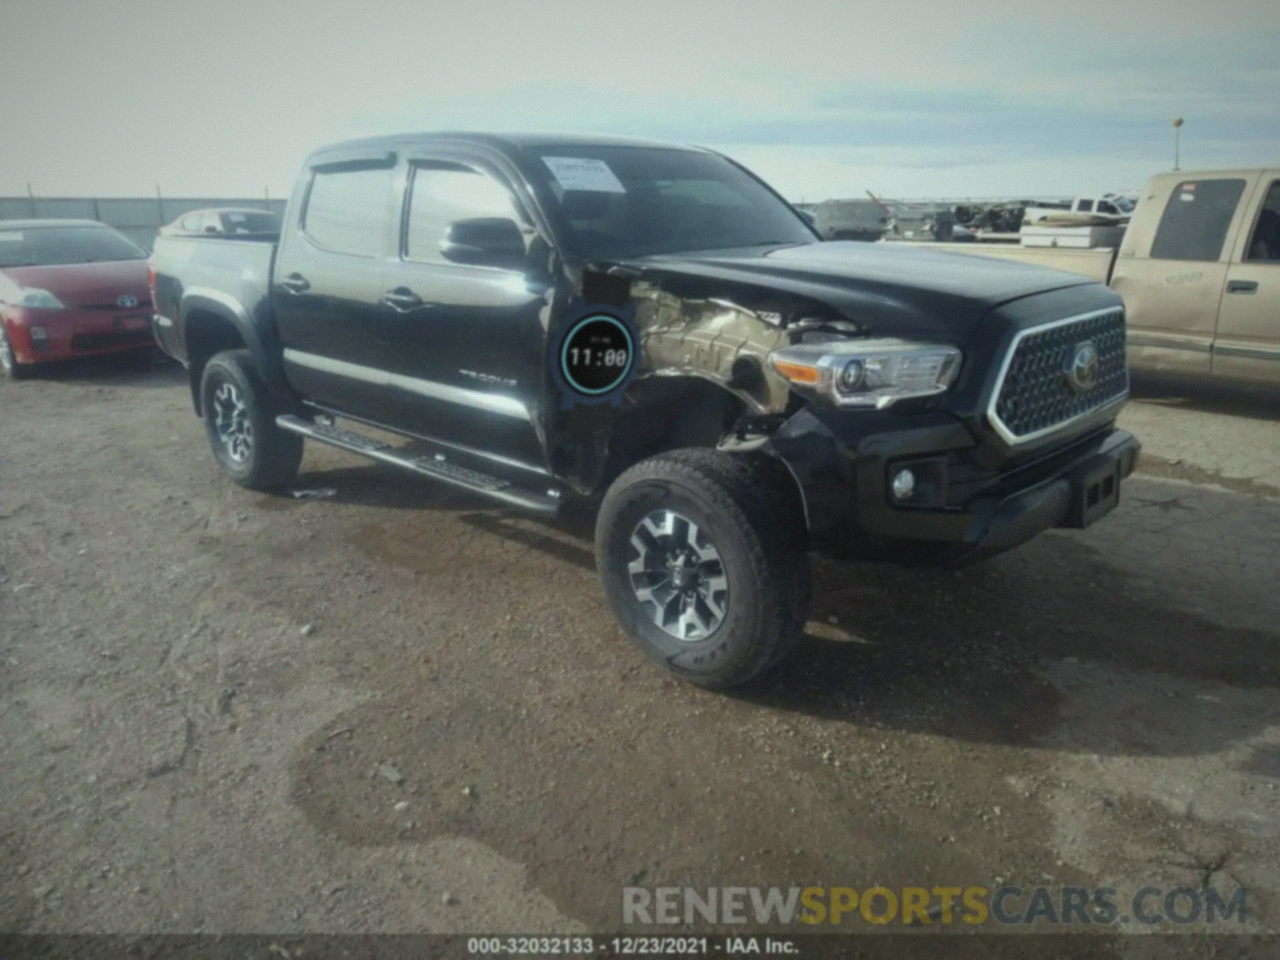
h=11 m=0
